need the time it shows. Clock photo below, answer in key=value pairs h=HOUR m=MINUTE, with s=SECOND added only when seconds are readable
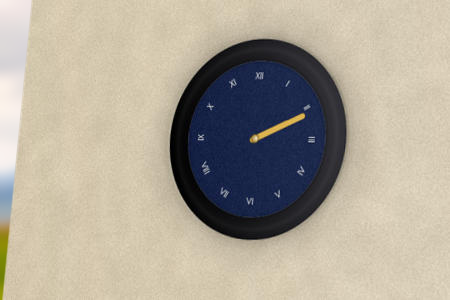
h=2 m=11
